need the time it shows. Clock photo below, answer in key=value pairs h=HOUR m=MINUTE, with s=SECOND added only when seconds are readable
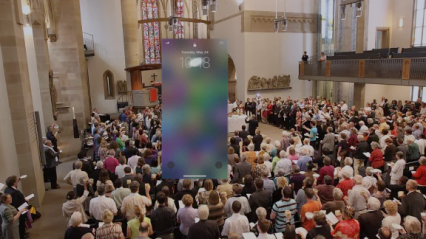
h=10 m=18
